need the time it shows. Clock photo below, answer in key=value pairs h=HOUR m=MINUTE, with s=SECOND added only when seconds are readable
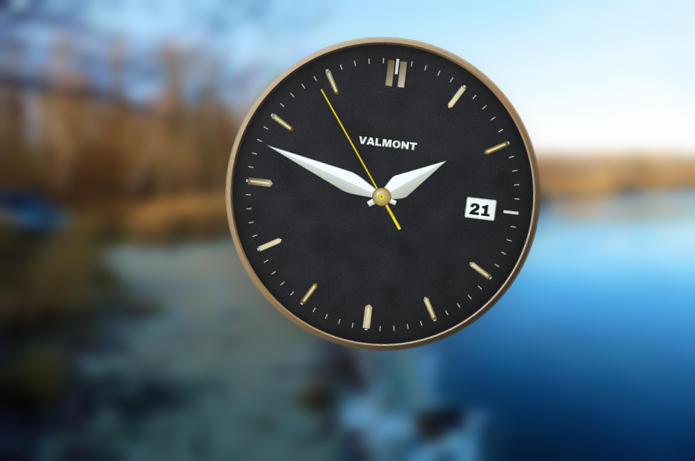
h=1 m=47 s=54
